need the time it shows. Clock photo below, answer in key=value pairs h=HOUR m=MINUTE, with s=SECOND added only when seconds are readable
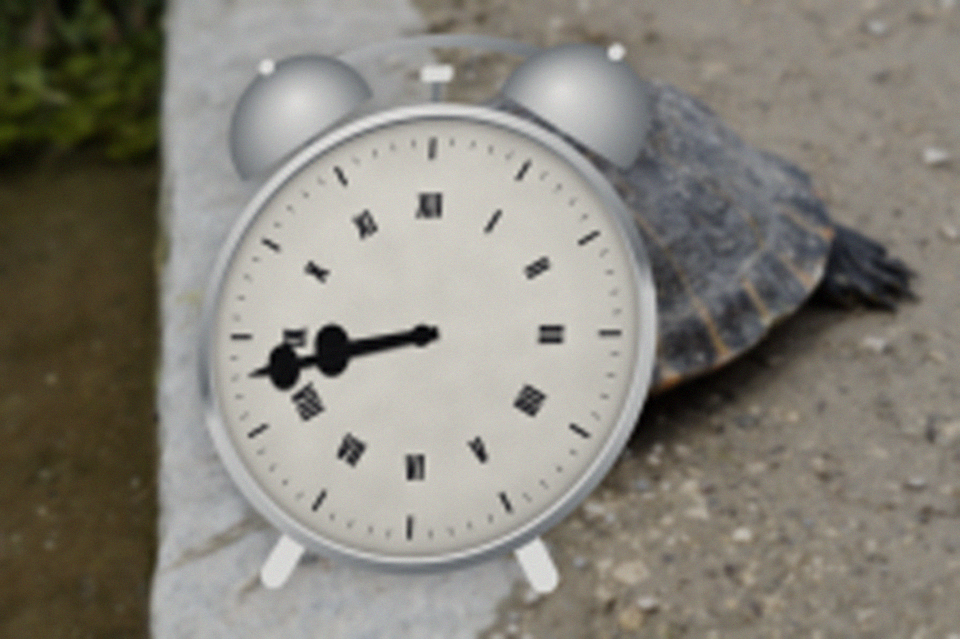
h=8 m=43
